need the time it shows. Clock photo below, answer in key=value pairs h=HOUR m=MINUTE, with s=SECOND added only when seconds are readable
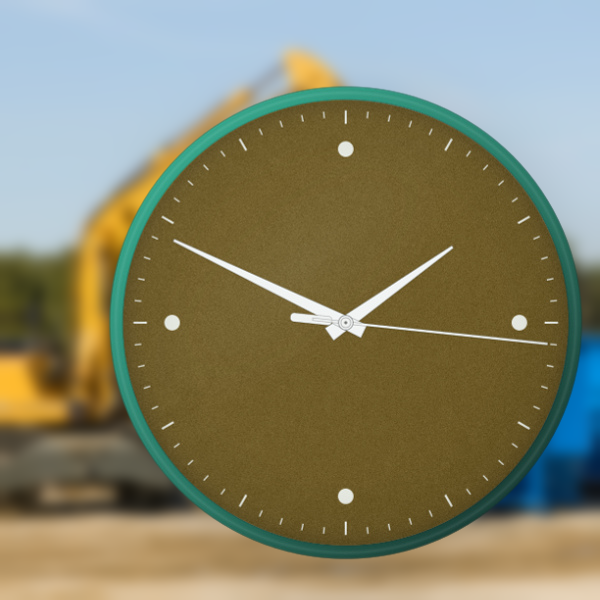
h=1 m=49 s=16
